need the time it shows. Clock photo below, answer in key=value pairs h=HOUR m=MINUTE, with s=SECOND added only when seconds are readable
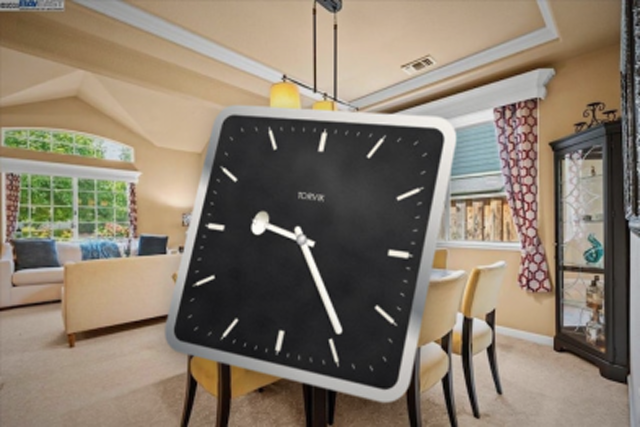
h=9 m=24
